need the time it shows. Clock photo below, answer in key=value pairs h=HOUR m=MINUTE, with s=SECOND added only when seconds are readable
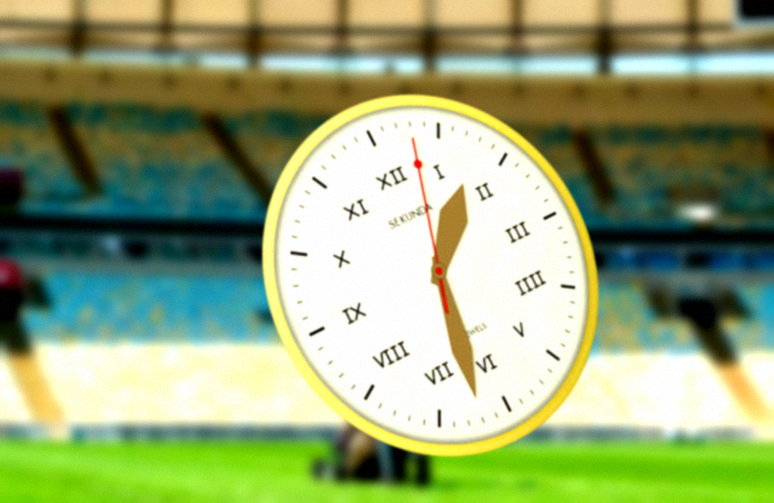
h=1 m=32 s=3
